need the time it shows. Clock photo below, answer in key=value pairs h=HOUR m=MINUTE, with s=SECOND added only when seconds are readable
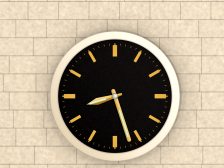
h=8 m=27
